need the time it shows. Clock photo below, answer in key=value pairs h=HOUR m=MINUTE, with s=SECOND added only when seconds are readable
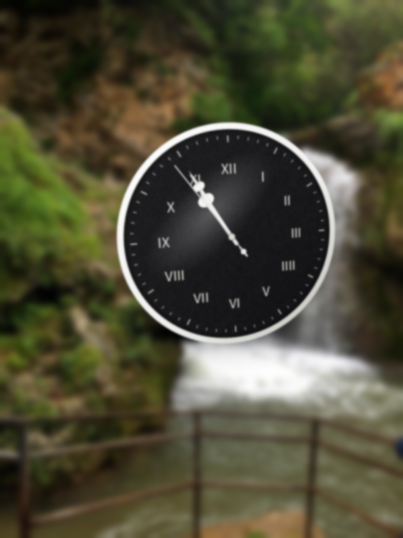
h=10 m=54 s=54
